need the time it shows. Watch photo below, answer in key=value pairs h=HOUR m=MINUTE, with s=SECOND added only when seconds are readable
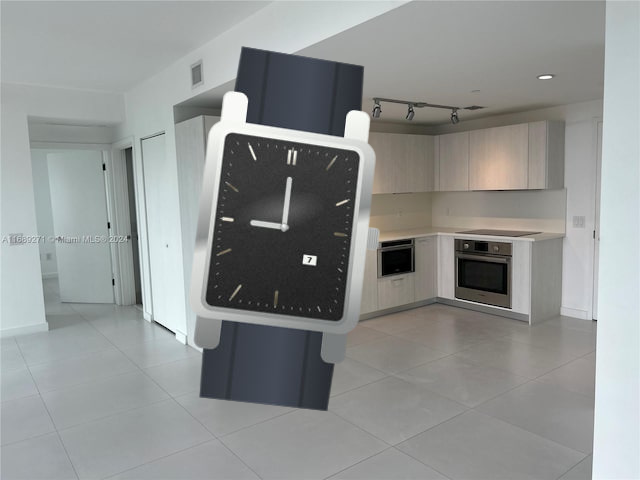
h=9 m=0
